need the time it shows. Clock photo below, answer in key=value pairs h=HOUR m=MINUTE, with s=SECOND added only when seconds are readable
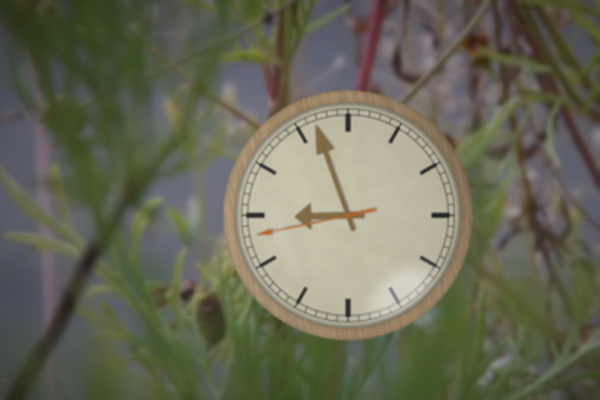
h=8 m=56 s=43
